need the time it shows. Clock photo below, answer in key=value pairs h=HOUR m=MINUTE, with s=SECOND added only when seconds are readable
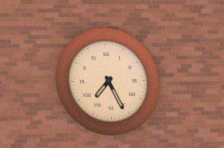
h=7 m=26
